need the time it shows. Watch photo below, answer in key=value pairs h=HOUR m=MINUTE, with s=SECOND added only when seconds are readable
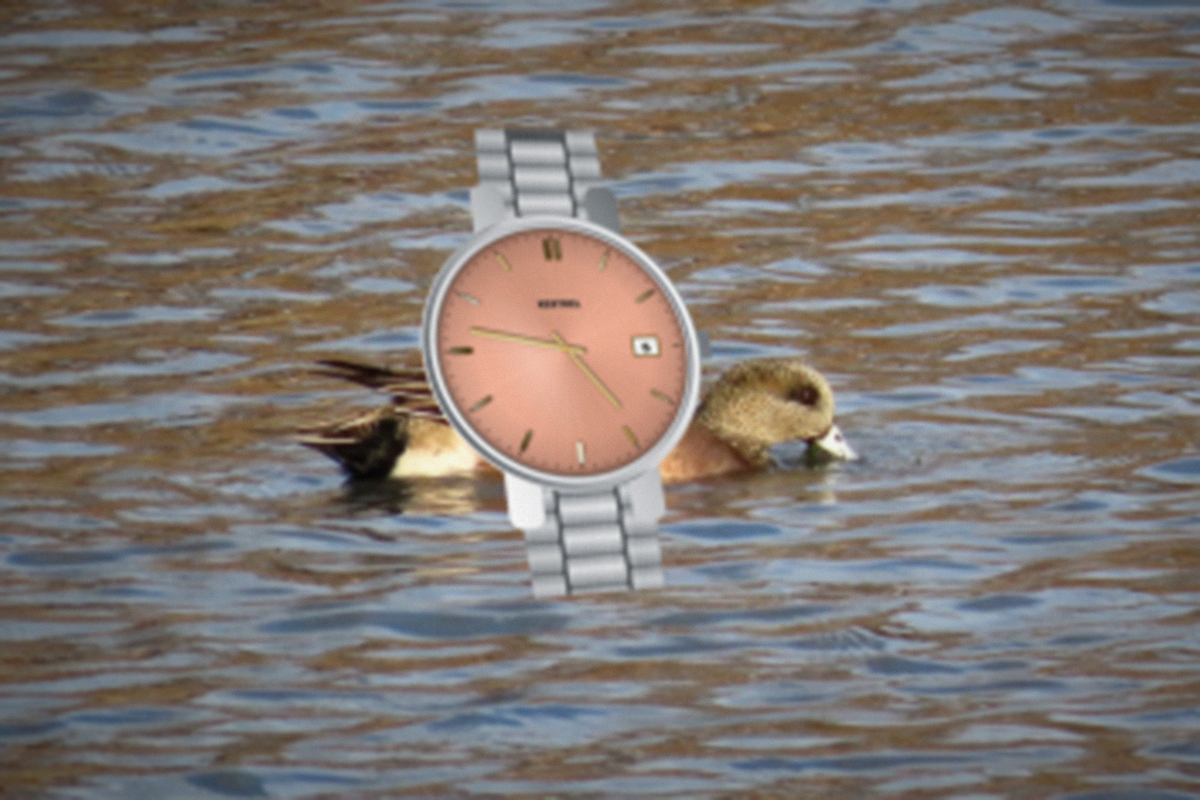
h=4 m=47
